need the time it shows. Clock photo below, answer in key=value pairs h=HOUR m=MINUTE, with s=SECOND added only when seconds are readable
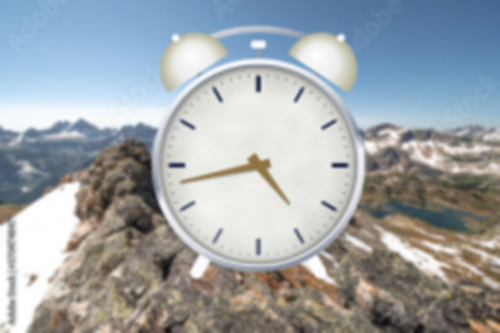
h=4 m=43
